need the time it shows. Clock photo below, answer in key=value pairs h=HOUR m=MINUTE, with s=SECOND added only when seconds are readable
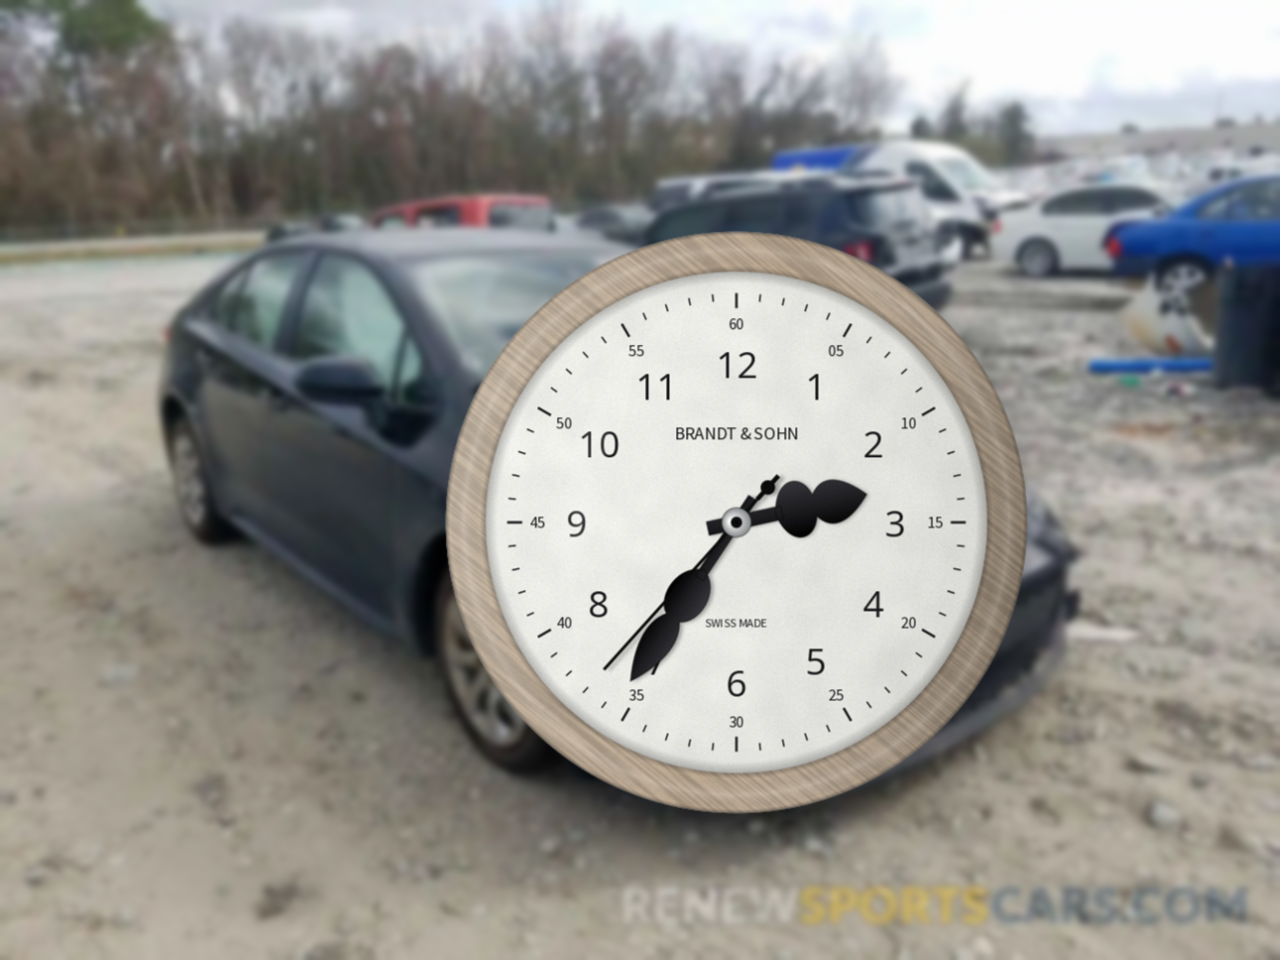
h=2 m=35 s=37
